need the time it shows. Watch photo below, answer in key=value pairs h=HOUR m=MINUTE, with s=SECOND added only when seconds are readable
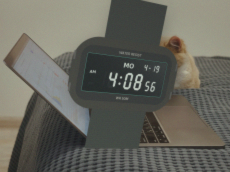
h=4 m=8 s=56
